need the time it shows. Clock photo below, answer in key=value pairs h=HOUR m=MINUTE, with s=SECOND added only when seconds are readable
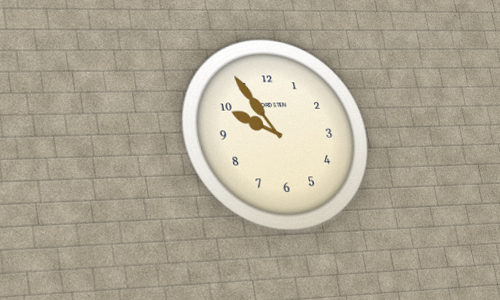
h=9 m=55
